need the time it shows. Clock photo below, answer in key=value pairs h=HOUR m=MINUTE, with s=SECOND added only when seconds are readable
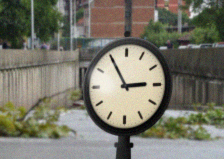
h=2 m=55
